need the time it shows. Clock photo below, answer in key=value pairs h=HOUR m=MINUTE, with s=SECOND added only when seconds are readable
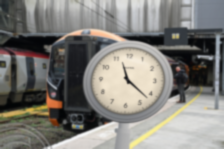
h=11 m=22
